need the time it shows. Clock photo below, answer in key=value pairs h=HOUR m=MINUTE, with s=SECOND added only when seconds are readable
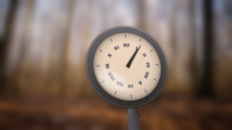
h=1 m=6
